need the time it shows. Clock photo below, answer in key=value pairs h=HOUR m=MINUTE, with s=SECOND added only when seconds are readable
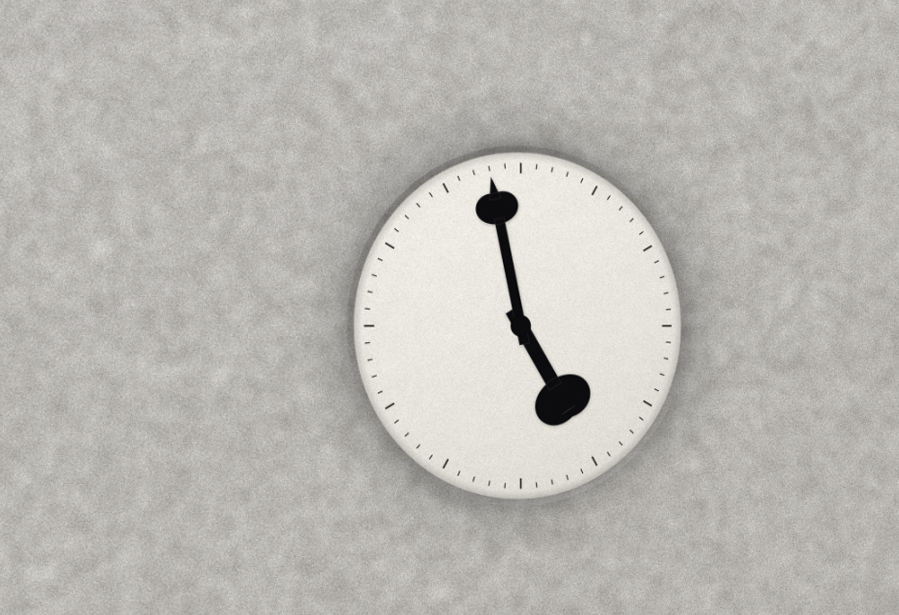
h=4 m=58
